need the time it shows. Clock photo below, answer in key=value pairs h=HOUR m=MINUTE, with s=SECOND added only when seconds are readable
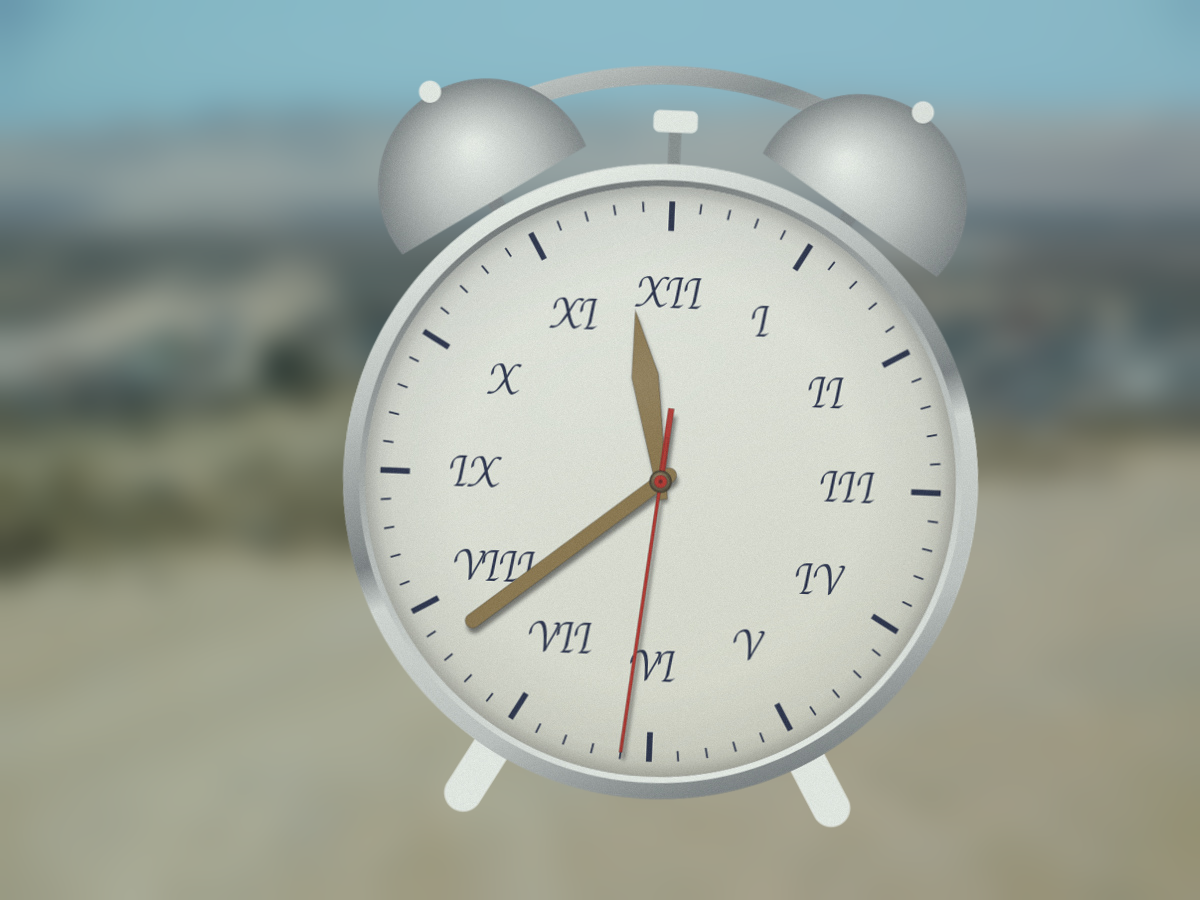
h=11 m=38 s=31
